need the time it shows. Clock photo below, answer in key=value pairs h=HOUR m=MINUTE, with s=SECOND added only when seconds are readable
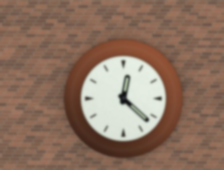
h=12 m=22
